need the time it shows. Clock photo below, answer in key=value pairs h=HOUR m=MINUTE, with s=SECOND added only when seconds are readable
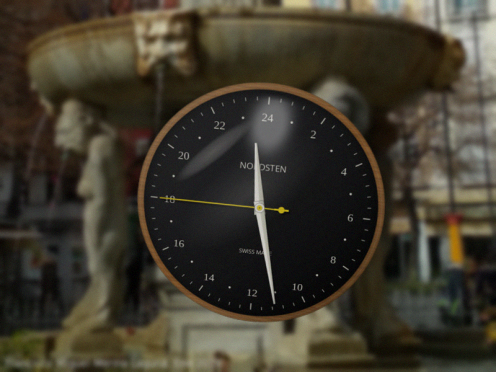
h=23 m=27 s=45
